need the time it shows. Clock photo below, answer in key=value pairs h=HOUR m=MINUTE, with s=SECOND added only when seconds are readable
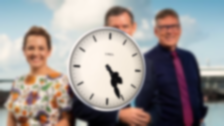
h=4 m=26
